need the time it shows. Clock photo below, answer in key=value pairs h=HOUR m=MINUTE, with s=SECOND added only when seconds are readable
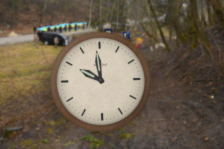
h=9 m=59
